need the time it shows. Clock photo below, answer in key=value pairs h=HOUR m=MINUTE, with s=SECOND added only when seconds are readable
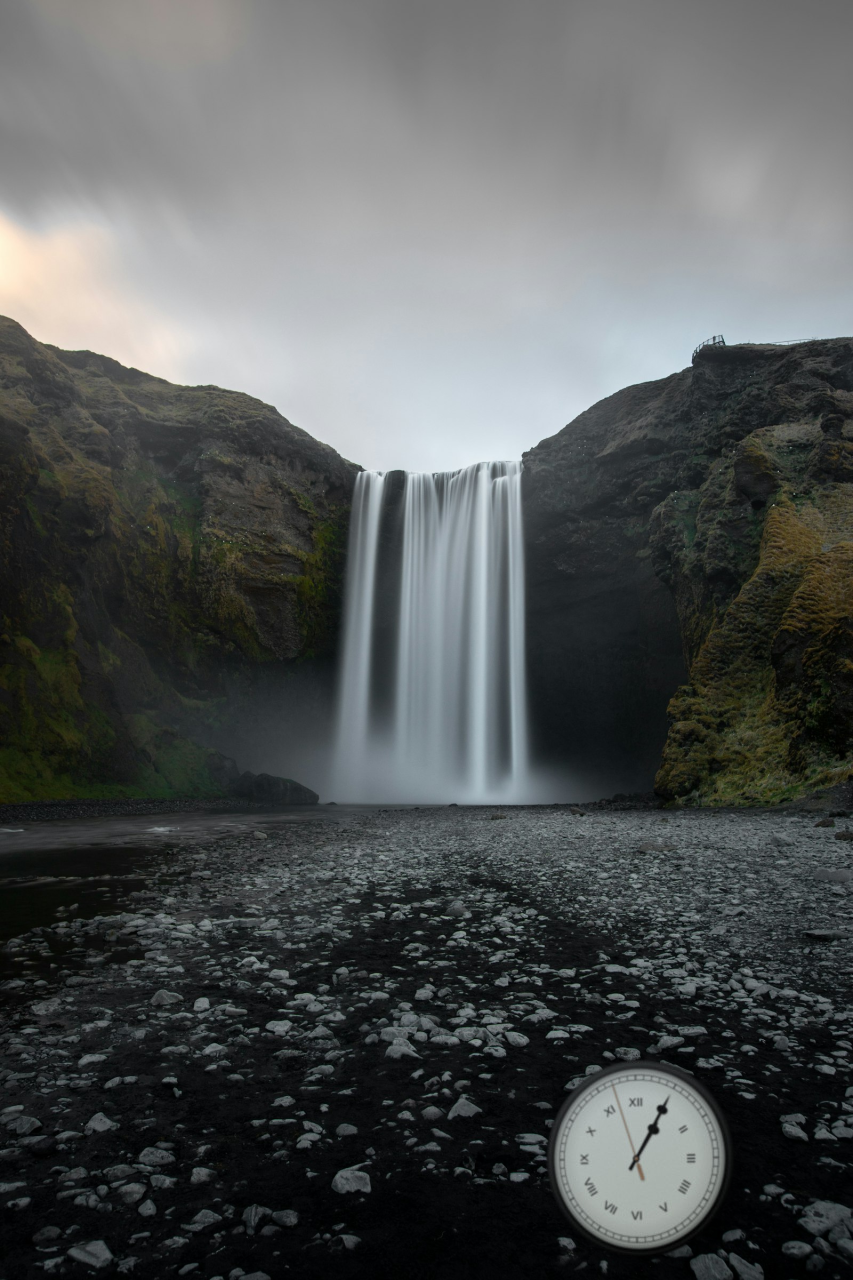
h=1 m=4 s=57
